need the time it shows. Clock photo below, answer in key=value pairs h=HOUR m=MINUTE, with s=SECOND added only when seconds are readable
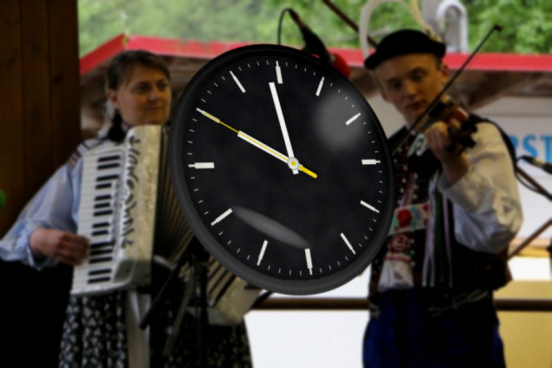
h=9 m=58 s=50
